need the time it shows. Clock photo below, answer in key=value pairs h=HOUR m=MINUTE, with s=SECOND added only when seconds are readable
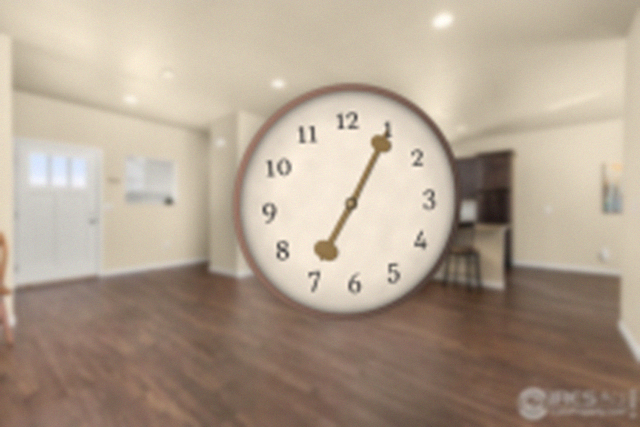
h=7 m=5
